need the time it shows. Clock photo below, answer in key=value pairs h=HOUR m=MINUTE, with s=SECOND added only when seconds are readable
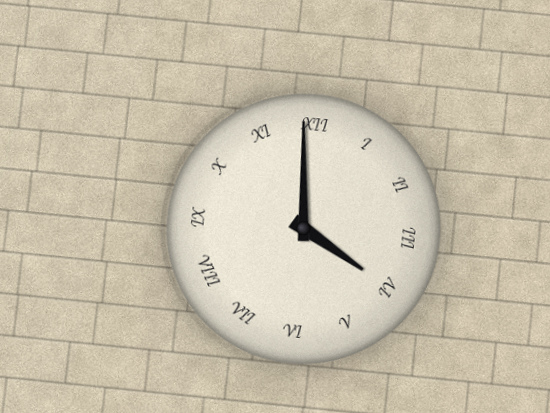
h=3 m=59
